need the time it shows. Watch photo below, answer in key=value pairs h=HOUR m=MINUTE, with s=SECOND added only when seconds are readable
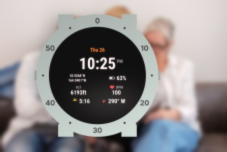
h=10 m=25
